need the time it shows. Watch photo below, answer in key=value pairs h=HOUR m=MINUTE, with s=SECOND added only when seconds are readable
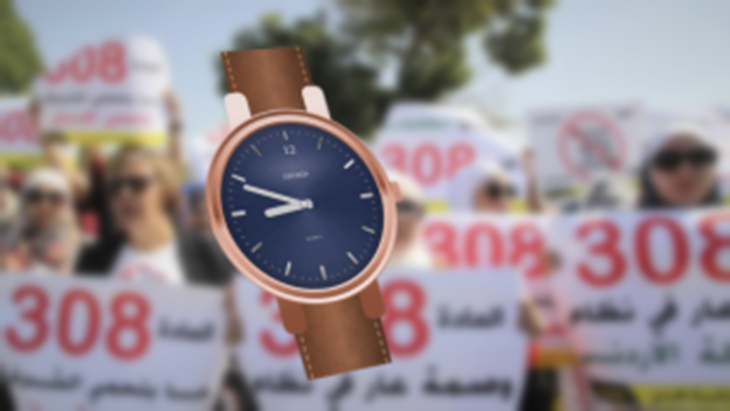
h=8 m=49
